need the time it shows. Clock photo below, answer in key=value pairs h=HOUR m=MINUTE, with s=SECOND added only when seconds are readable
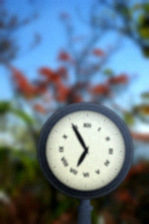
h=6 m=55
